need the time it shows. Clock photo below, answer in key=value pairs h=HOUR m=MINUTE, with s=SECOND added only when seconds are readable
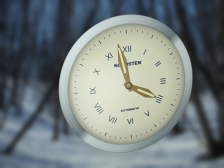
h=3 m=58
